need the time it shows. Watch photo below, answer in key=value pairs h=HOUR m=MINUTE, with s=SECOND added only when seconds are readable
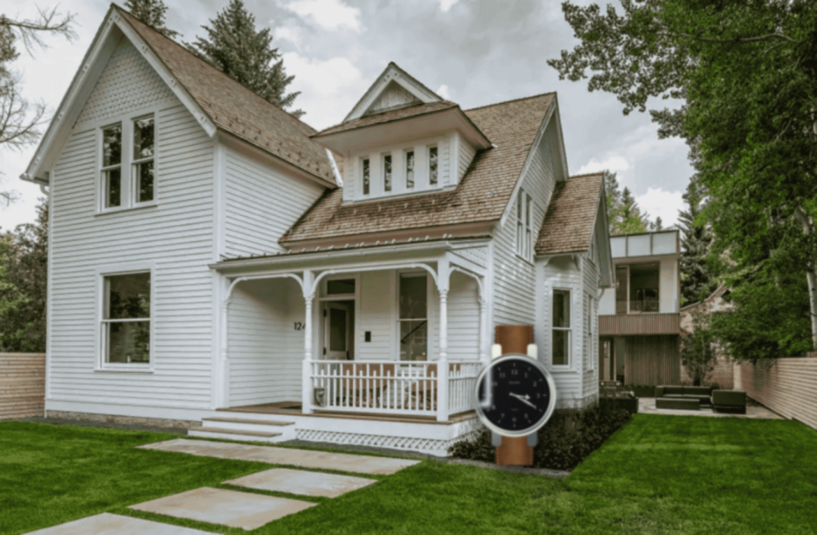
h=3 m=20
